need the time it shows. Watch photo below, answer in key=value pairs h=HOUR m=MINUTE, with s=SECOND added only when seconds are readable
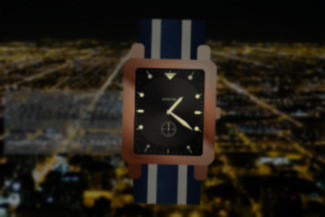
h=1 m=21
